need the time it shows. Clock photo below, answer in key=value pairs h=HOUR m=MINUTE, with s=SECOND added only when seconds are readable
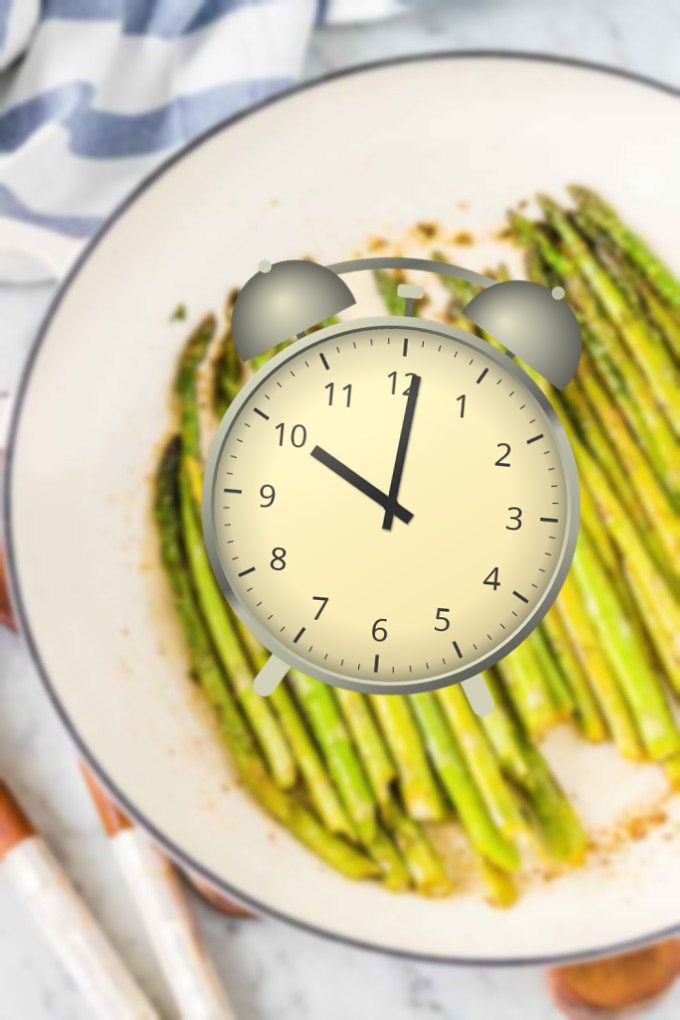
h=10 m=1
